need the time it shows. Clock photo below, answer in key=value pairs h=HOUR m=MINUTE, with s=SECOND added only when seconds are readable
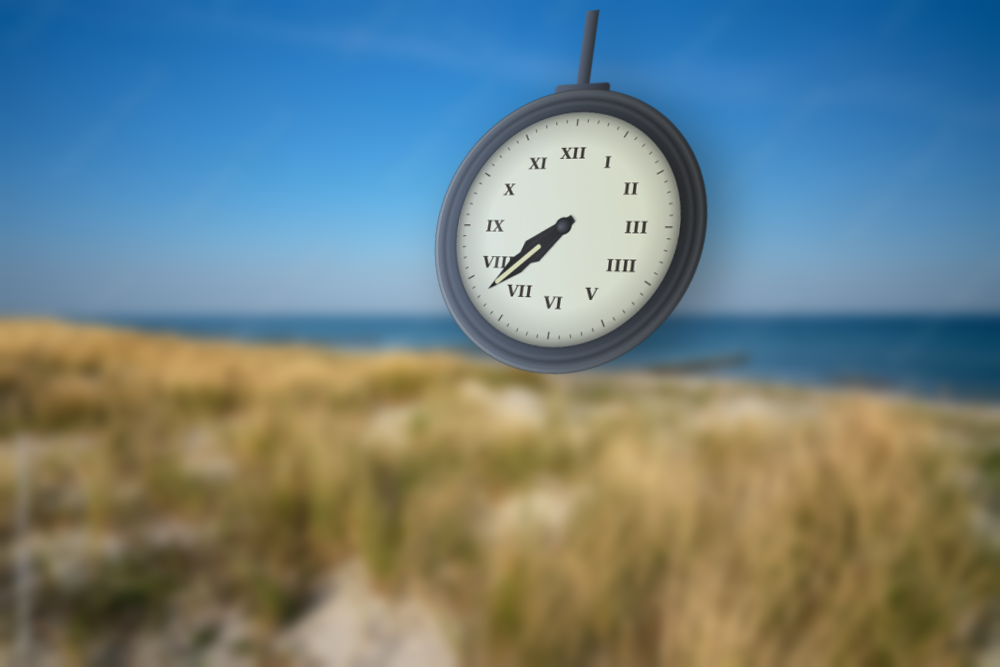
h=7 m=38
